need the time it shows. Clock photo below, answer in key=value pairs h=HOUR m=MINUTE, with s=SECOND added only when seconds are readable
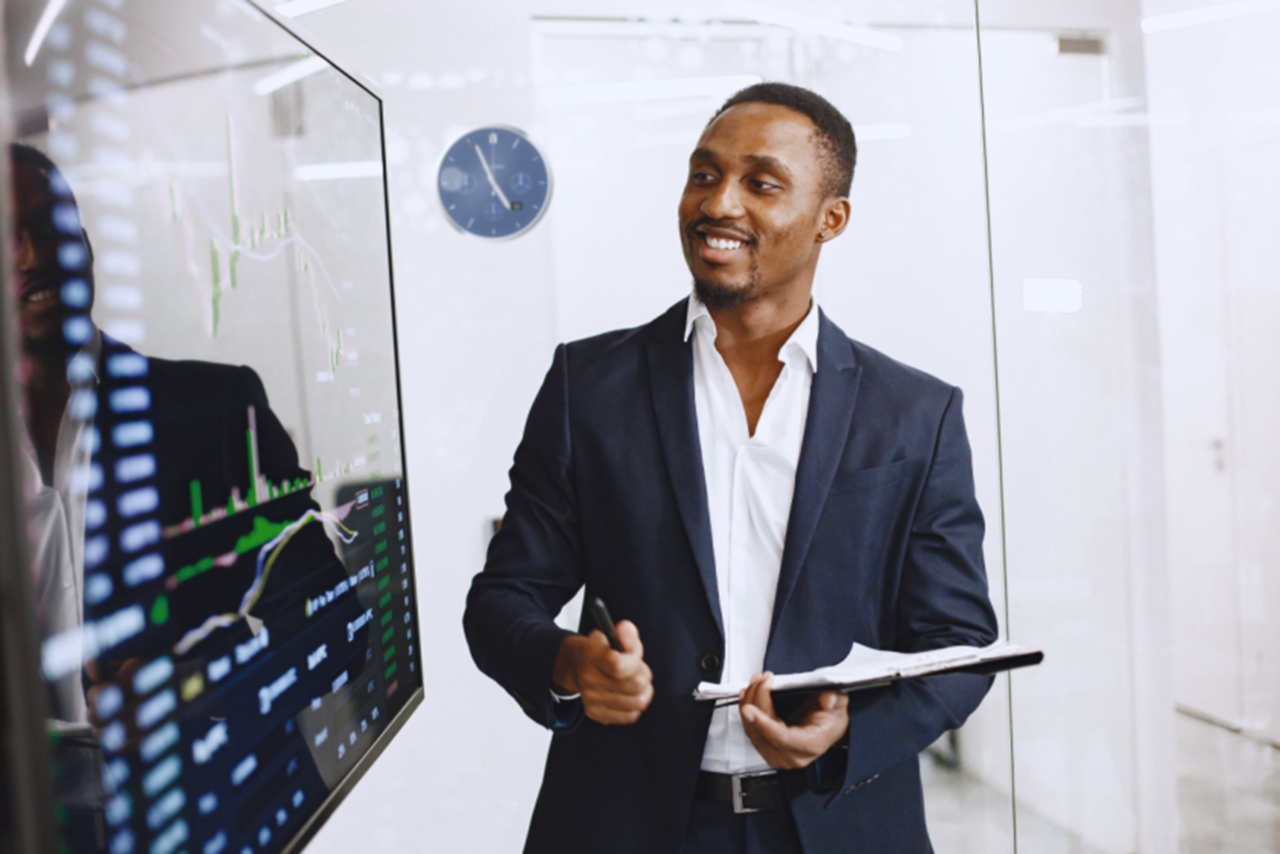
h=4 m=56
